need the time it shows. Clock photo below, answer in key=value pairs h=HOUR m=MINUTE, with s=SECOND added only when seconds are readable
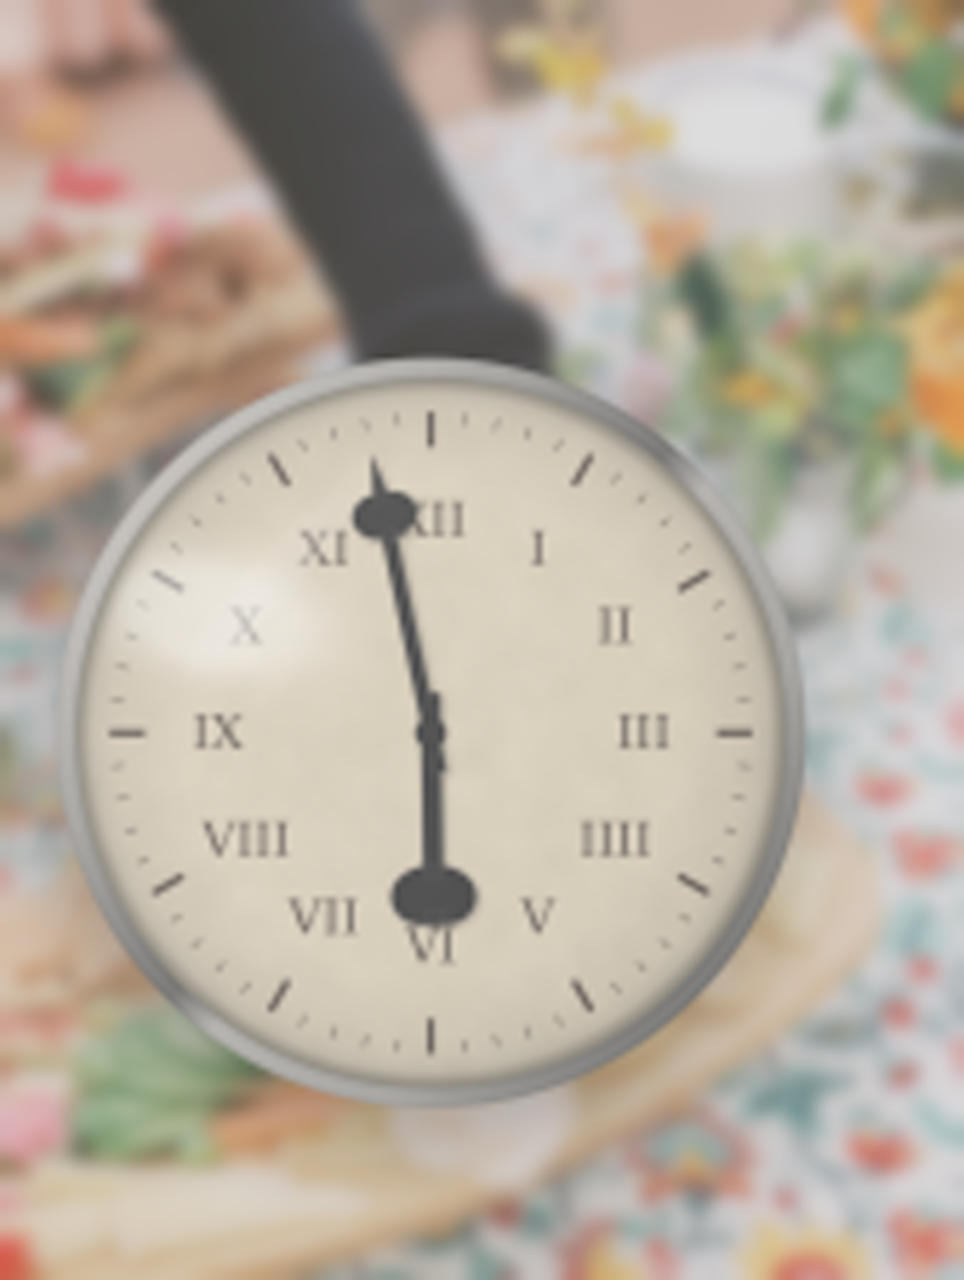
h=5 m=58
